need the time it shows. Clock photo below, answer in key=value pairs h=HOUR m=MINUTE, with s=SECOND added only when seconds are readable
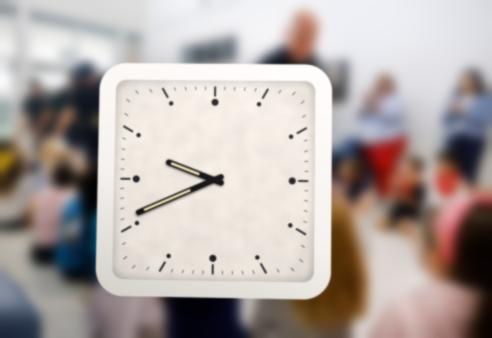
h=9 m=41
